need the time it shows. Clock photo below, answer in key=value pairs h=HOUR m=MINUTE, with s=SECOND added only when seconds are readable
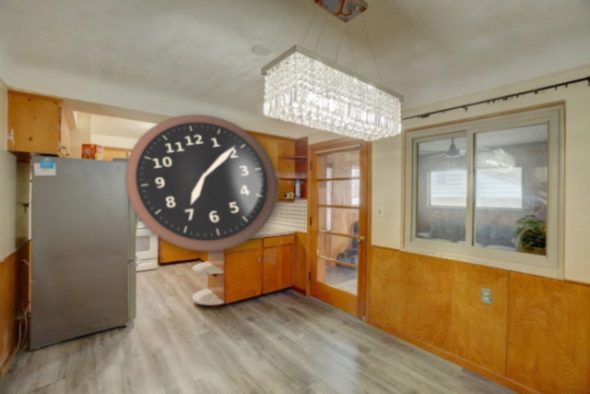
h=7 m=9
